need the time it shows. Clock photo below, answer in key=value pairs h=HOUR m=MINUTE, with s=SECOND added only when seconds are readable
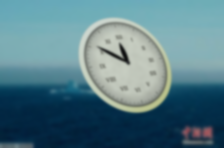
h=11 m=51
